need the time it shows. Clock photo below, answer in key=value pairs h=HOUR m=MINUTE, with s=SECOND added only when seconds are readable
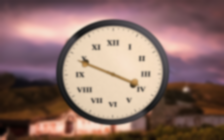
h=3 m=49
